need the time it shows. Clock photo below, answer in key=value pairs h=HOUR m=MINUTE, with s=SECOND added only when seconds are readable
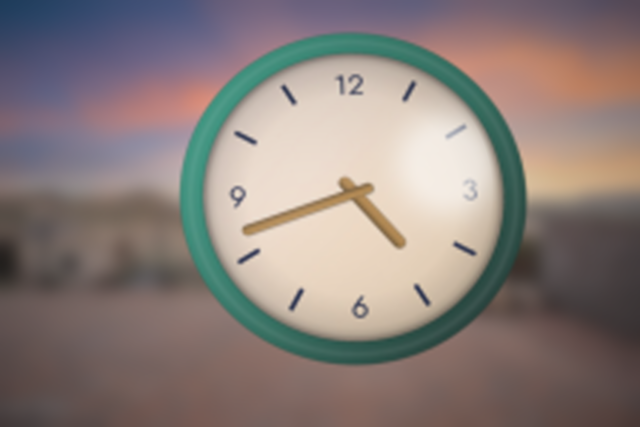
h=4 m=42
